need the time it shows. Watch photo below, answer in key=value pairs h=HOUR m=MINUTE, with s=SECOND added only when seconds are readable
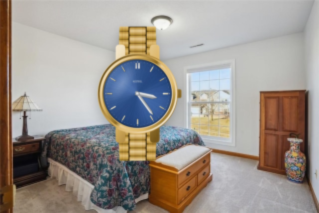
h=3 m=24
